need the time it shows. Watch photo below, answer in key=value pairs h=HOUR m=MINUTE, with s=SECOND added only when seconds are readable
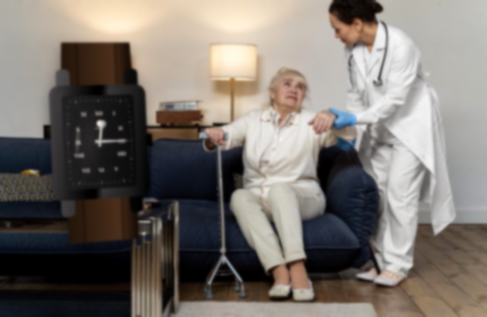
h=12 m=15
